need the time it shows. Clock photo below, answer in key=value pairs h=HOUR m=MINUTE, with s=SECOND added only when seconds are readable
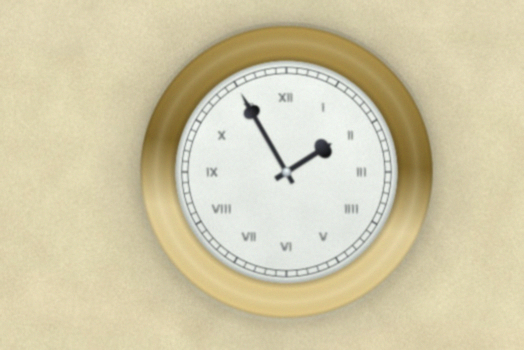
h=1 m=55
